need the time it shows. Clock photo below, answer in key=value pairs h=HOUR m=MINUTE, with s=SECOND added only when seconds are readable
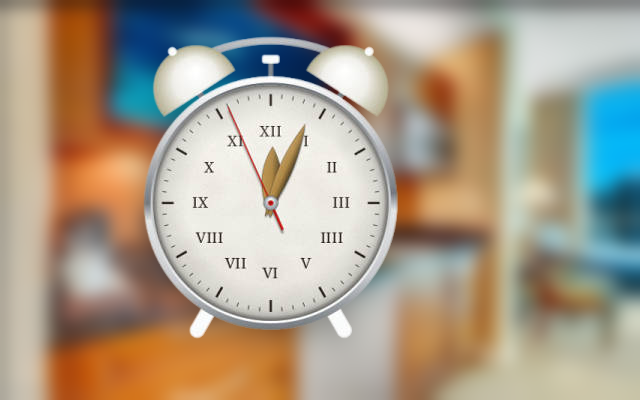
h=12 m=3 s=56
